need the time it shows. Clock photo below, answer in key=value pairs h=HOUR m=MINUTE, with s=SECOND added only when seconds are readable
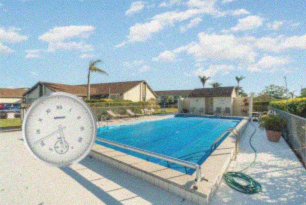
h=5 m=41
